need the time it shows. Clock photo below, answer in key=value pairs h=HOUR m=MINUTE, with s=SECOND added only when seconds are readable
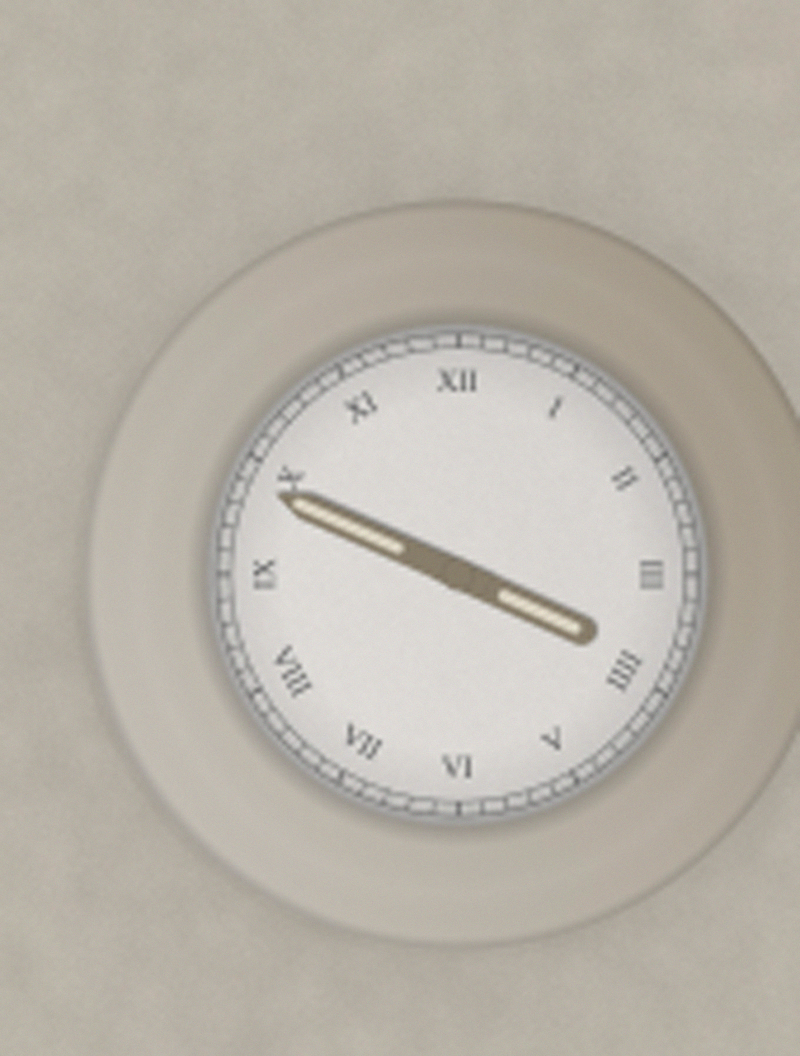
h=3 m=49
